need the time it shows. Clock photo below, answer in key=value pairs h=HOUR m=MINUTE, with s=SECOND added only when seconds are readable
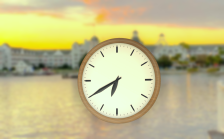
h=6 m=40
